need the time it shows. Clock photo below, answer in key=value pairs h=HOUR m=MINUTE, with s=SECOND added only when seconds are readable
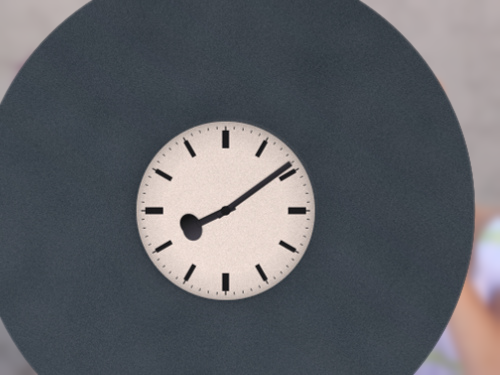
h=8 m=9
